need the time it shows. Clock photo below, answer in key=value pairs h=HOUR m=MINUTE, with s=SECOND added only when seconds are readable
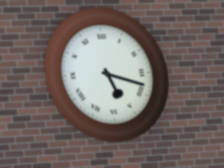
h=5 m=18
